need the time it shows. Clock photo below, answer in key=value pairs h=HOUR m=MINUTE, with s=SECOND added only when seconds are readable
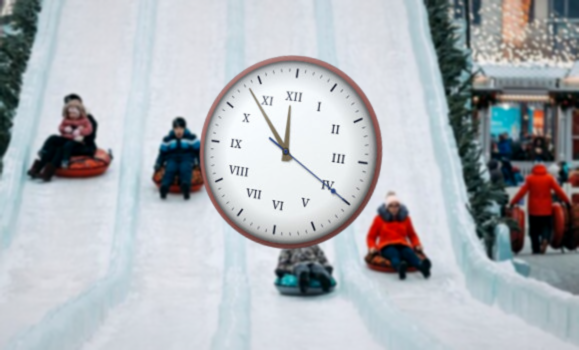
h=11 m=53 s=20
